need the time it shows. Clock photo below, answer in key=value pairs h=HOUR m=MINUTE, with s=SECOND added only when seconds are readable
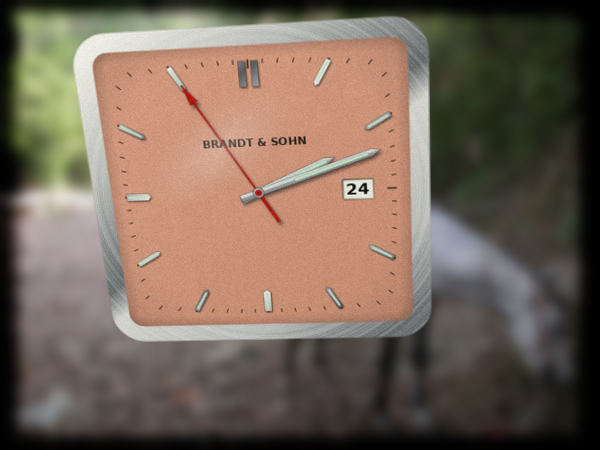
h=2 m=11 s=55
